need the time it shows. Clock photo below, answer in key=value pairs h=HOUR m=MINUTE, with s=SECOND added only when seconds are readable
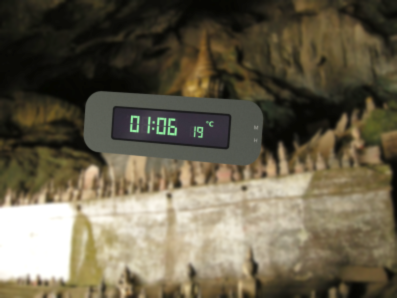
h=1 m=6
